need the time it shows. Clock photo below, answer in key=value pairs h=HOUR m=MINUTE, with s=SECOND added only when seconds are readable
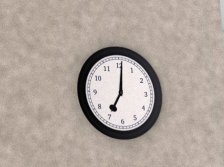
h=7 m=1
